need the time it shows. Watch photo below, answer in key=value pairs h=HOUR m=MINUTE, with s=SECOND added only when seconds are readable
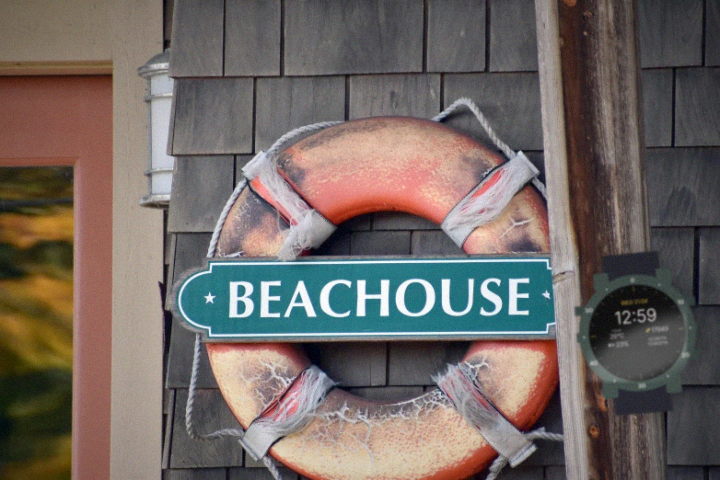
h=12 m=59
